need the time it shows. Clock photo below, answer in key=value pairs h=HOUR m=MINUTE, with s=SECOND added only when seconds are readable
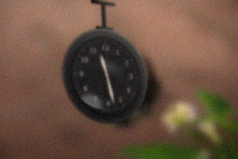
h=11 m=28
